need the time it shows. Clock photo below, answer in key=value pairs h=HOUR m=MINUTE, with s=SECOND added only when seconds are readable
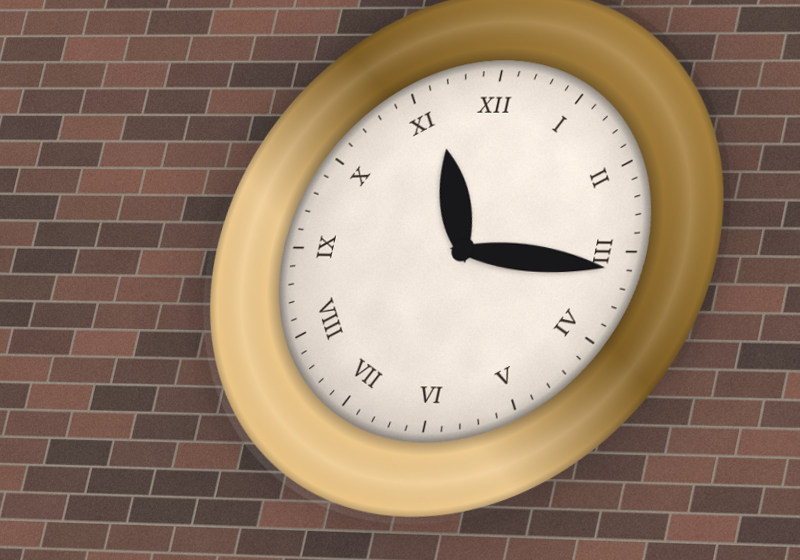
h=11 m=16
